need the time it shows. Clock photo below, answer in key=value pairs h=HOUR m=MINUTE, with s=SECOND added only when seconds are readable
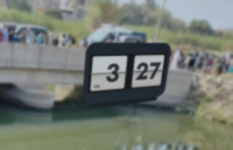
h=3 m=27
